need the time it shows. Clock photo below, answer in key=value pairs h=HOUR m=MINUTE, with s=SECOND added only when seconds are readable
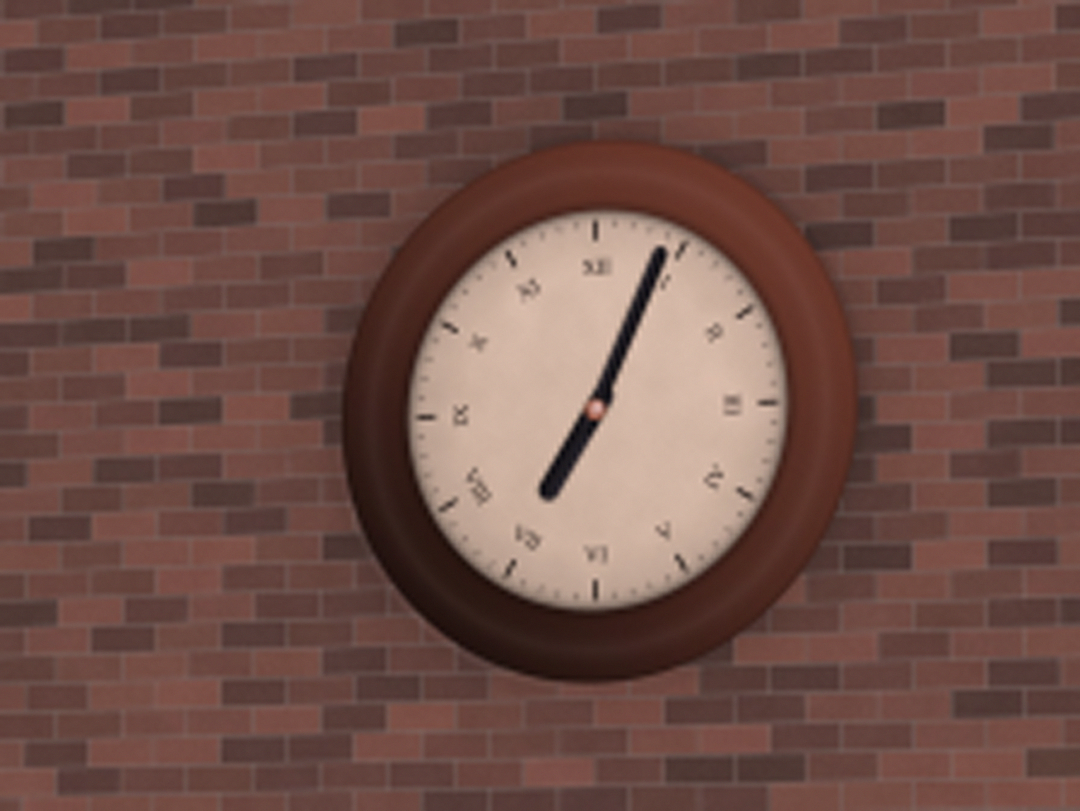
h=7 m=4
